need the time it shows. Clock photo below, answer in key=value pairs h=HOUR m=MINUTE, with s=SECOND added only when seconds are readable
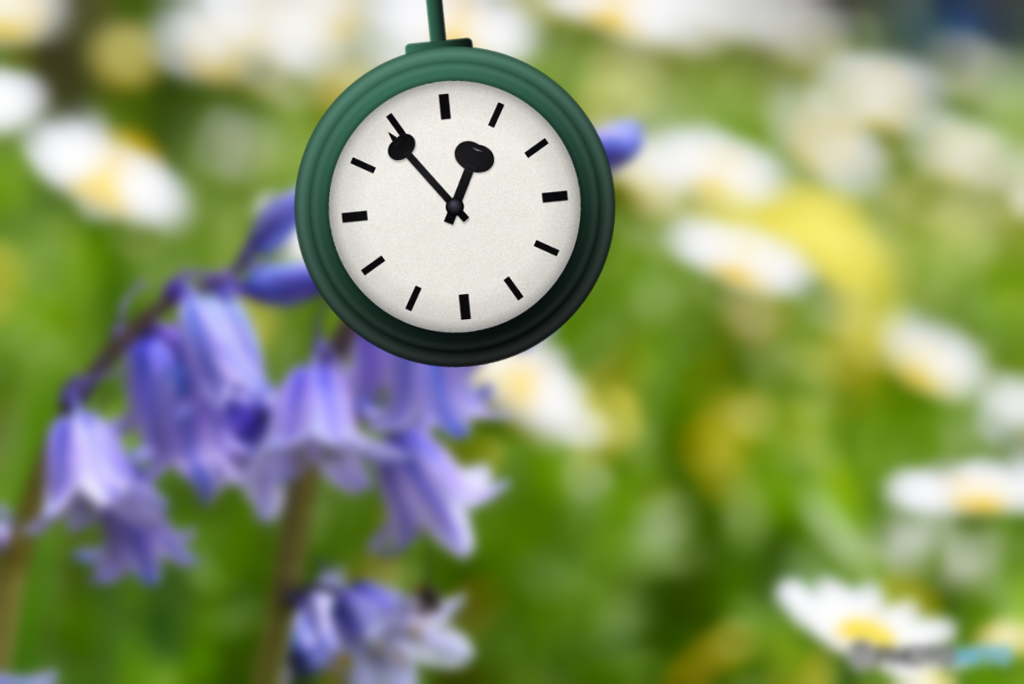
h=12 m=54
